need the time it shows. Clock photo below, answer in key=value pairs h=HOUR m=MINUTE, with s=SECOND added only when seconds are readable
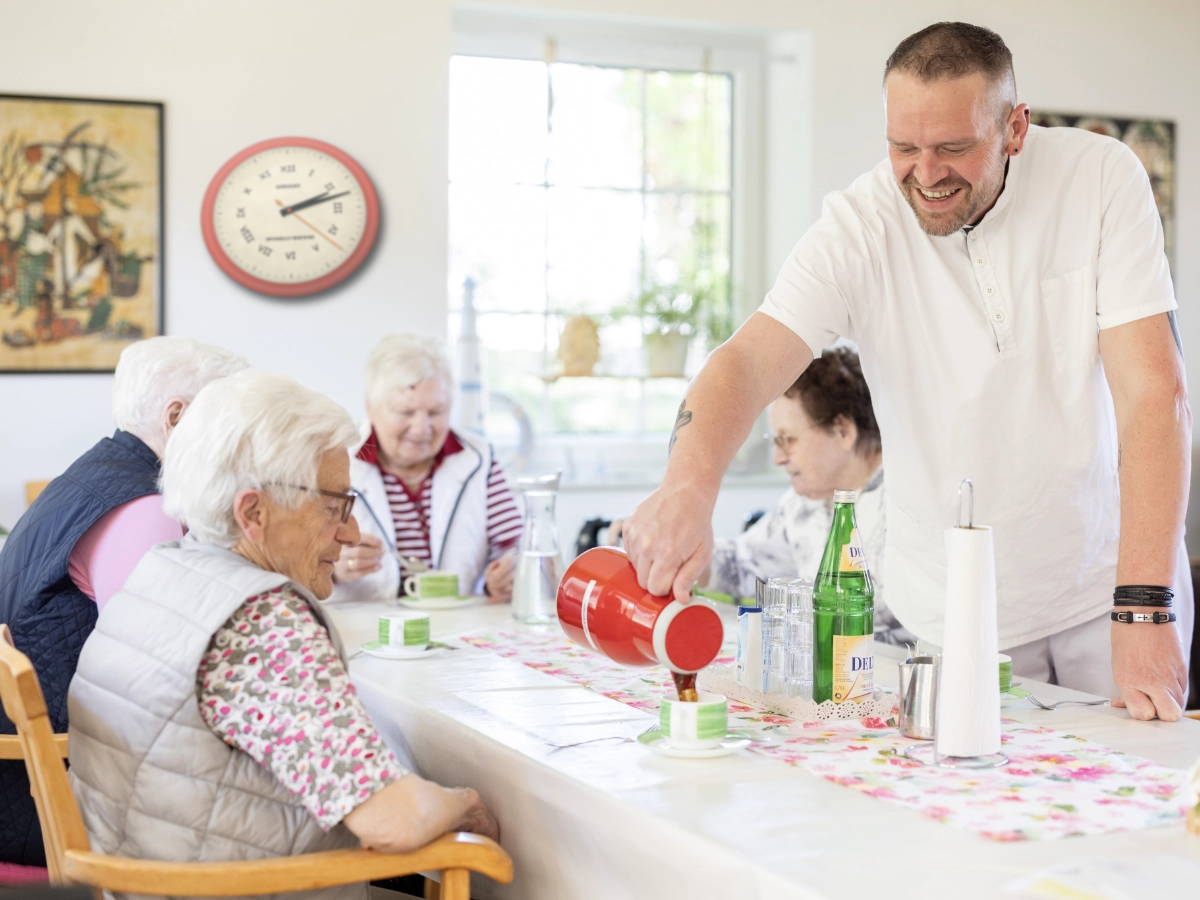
h=2 m=12 s=22
